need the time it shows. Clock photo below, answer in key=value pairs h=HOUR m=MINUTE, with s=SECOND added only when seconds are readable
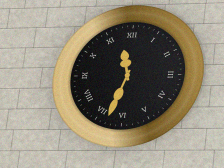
h=11 m=33
